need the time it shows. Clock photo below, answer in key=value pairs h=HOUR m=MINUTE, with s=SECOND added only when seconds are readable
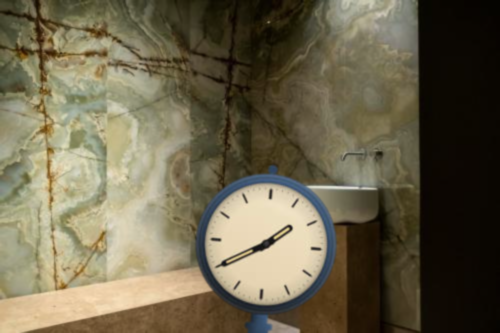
h=1 m=40
